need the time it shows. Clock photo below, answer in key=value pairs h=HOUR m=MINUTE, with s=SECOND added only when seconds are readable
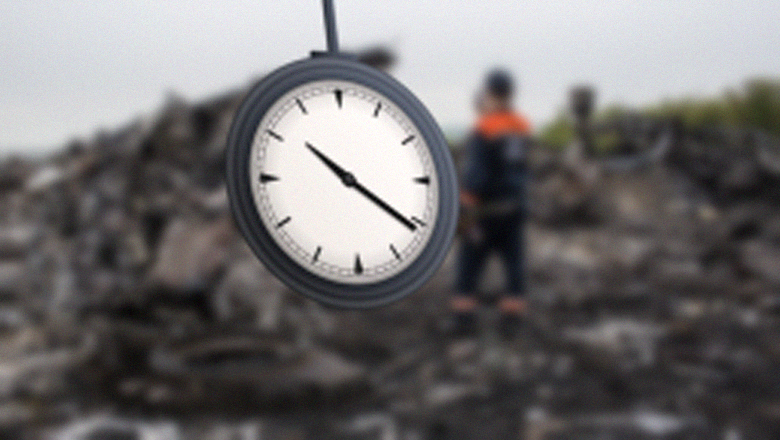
h=10 m=21
